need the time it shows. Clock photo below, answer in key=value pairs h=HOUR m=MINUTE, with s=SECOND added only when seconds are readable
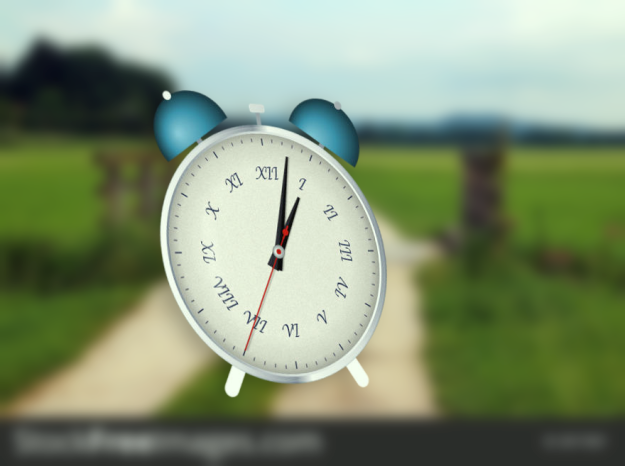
h=1 m=2 s=35
